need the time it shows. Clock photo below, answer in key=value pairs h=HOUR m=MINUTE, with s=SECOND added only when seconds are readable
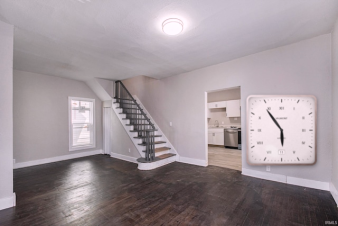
h=5 m=54
